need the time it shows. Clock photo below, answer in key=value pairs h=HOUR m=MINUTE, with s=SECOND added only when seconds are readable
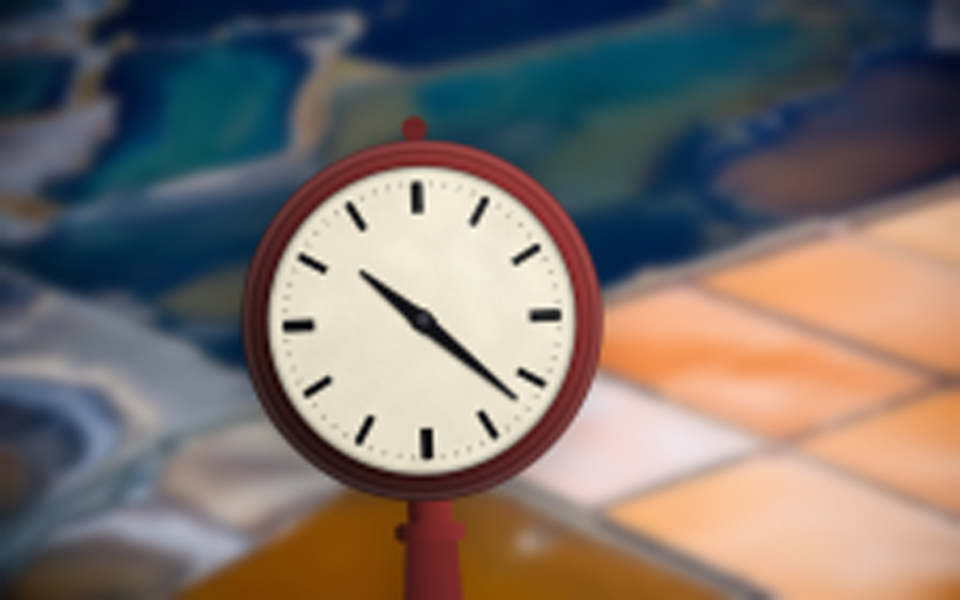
h=10 m=22
